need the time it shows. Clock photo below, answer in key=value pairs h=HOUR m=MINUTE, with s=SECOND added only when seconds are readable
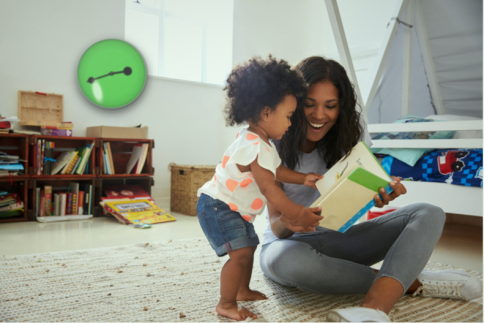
h=2 m=42
